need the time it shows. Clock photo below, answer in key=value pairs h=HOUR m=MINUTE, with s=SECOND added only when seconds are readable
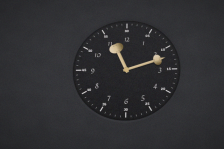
h=11 m=12
